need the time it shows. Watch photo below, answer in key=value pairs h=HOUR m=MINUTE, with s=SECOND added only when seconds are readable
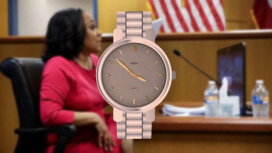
h=3 m=52
